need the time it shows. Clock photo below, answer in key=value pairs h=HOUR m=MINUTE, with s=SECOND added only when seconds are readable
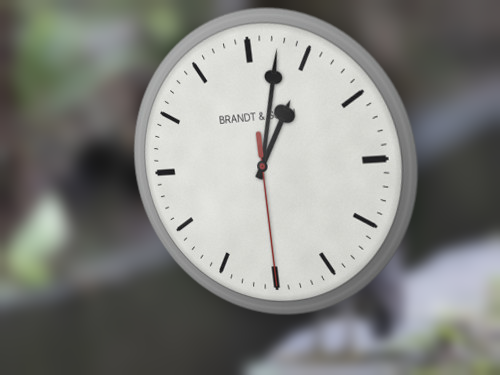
h=1 m=2 s=30
